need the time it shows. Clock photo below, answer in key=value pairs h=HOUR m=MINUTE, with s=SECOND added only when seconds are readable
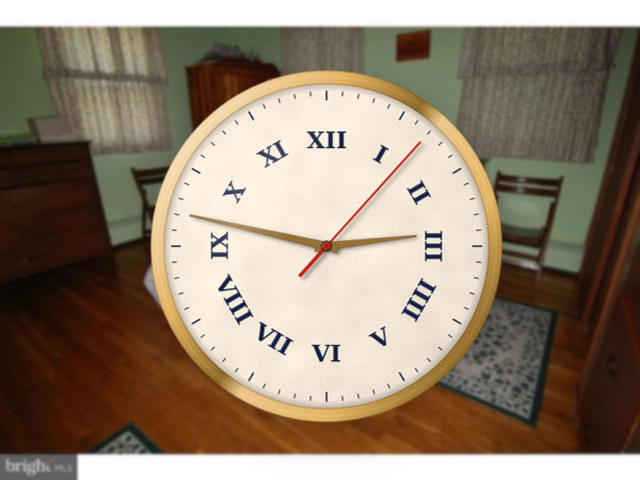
h=2 m=47 s=7
